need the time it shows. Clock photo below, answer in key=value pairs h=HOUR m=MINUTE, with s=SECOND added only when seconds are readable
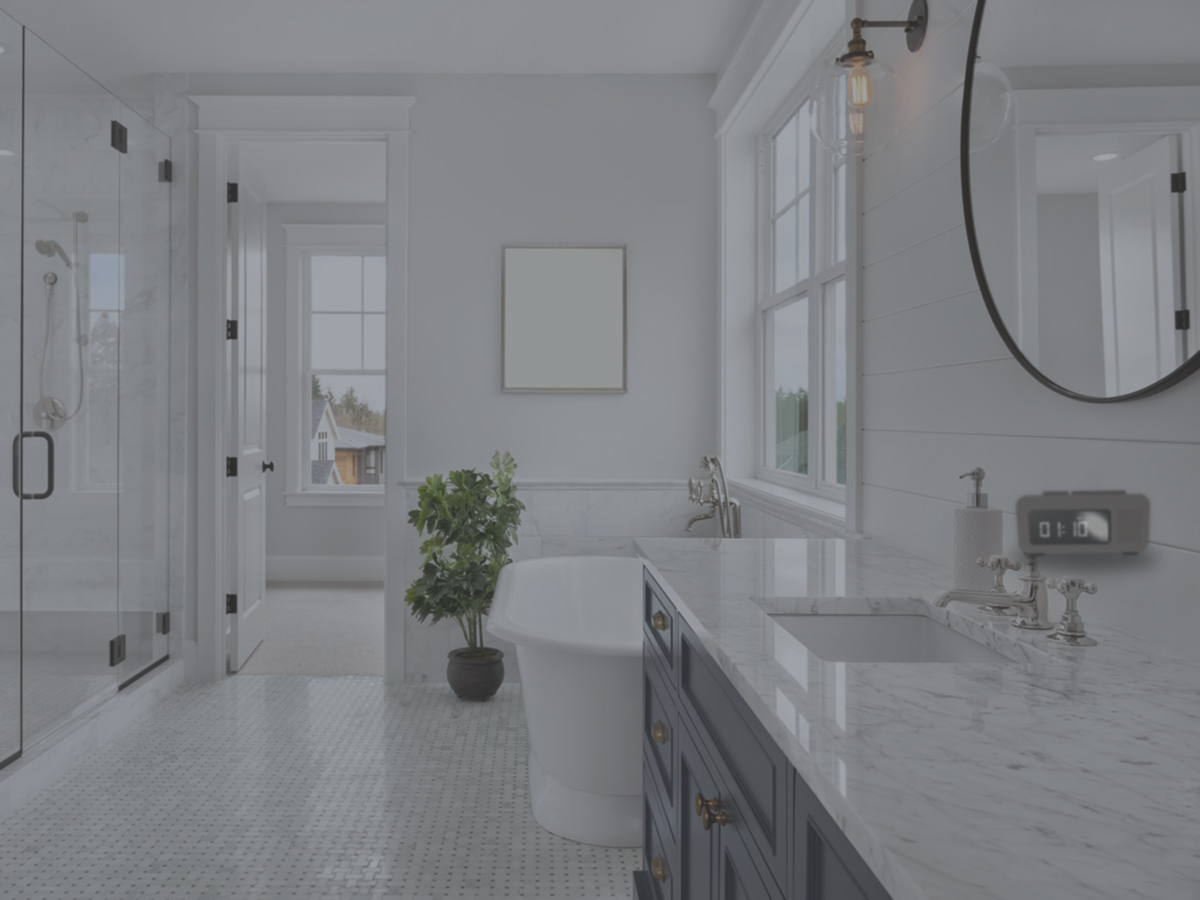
h=1 m=10
